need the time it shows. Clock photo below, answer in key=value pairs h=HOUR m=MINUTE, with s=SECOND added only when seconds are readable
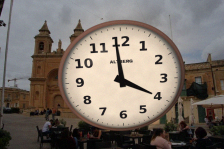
h=3 m=59
